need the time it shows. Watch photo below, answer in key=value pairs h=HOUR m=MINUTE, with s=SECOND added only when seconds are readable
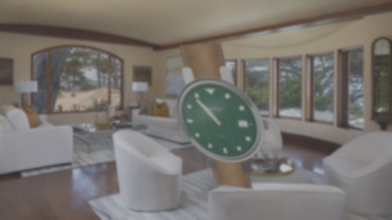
h=10 m=54
